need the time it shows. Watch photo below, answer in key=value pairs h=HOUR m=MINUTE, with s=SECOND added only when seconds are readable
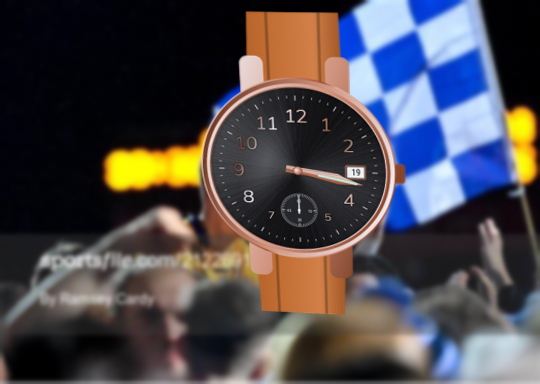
h=3 m=17
